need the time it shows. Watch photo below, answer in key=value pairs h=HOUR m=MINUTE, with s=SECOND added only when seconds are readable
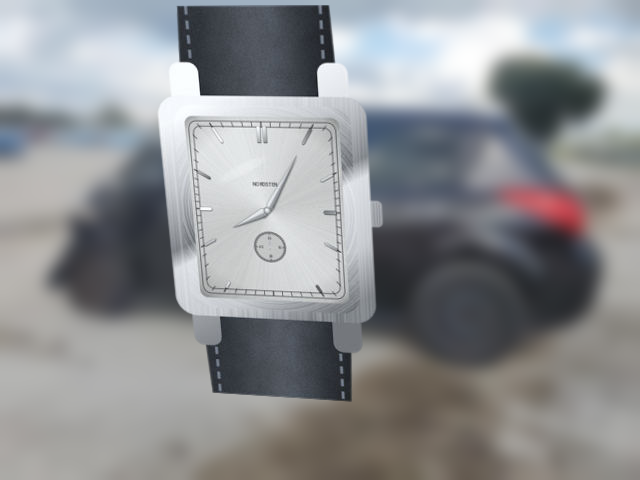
h=8 m=5
